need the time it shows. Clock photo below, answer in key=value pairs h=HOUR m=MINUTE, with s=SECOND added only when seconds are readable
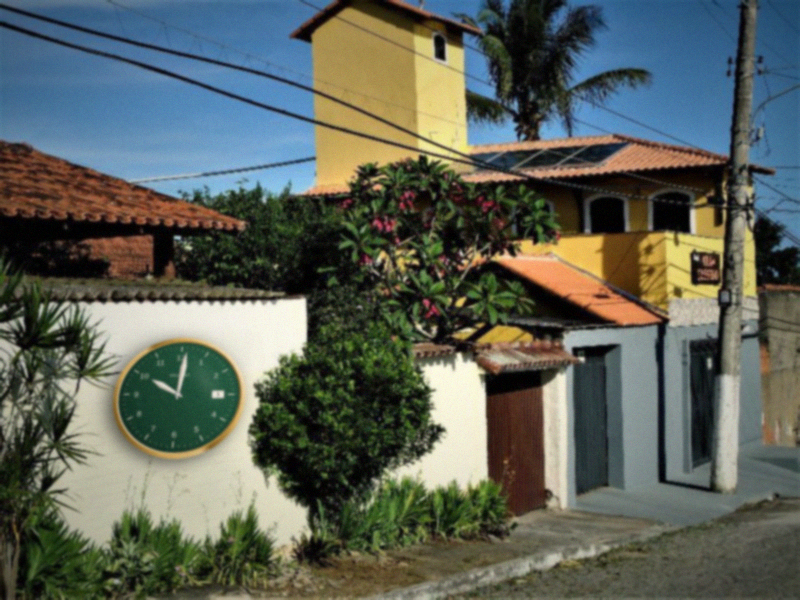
h=10 m=1
